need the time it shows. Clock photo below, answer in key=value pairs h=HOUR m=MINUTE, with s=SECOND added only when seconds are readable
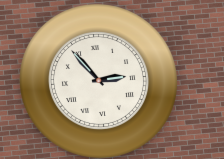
h=2 m=54
